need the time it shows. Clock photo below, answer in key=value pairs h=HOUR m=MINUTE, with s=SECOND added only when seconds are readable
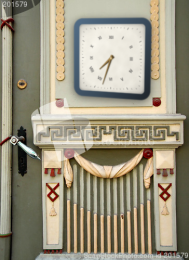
h=7 m=33
